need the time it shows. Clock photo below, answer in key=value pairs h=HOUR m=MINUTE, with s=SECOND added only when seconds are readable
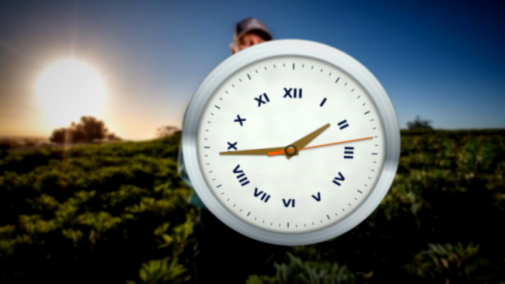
h=1 m=44 s=13
